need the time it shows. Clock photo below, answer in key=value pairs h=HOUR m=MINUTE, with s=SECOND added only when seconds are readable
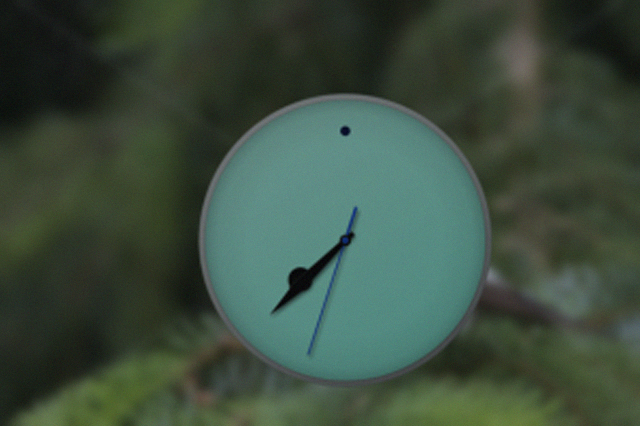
h=7 m=37 s=33
